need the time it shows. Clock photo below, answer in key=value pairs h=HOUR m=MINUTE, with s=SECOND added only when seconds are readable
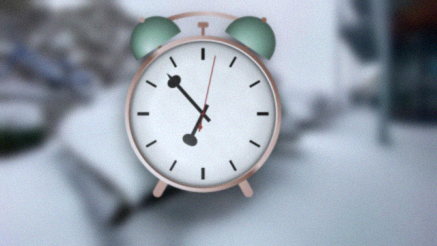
h=6 m=53 s=2
